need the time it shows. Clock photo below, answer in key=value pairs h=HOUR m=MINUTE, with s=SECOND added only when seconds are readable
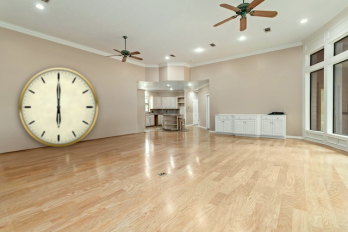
h=6 m=0
